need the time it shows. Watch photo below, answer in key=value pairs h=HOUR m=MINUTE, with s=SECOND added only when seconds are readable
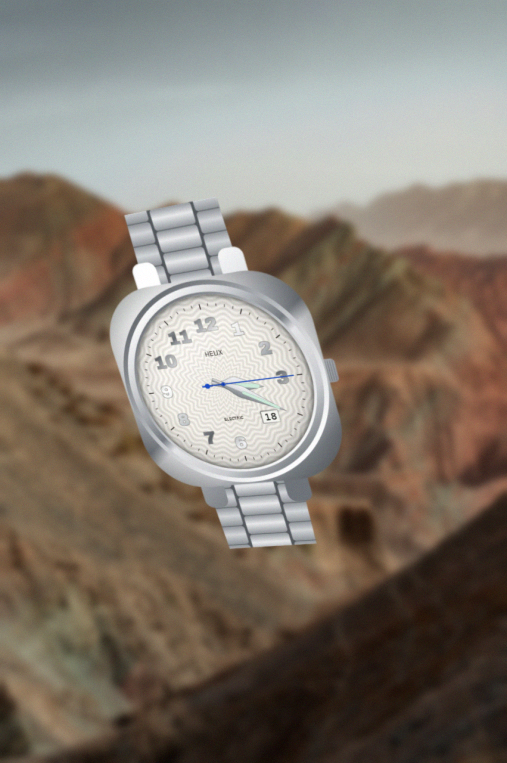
h=3 m=20 s=15
